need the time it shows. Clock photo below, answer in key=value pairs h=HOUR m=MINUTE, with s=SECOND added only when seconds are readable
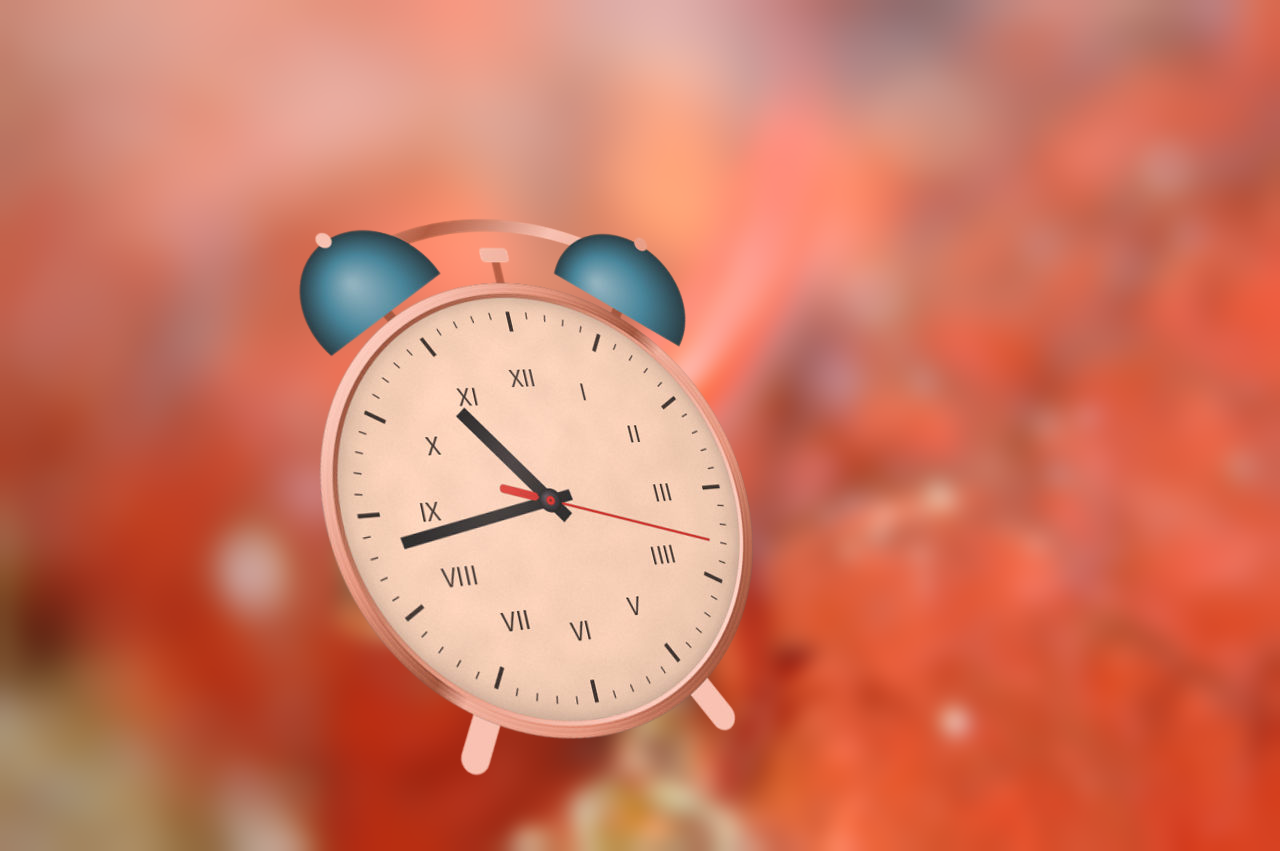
h=10 m=43 s=18
